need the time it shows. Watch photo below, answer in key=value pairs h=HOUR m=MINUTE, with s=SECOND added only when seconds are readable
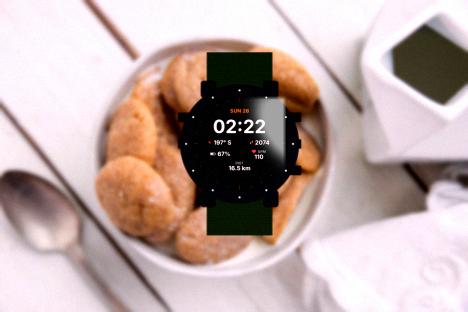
h=2 m=22
